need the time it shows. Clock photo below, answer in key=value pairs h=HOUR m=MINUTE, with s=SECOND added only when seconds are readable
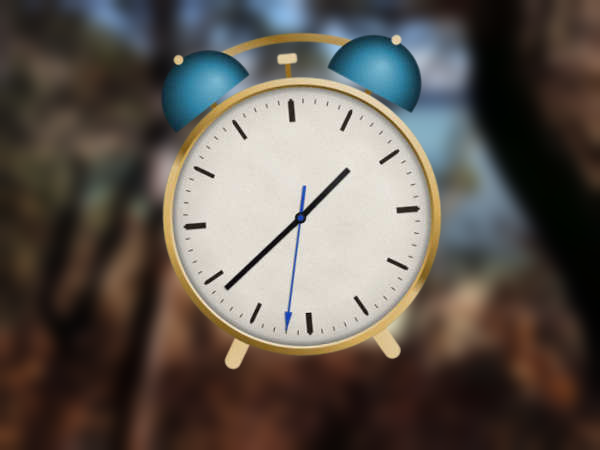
h=1 m=38 s=32
